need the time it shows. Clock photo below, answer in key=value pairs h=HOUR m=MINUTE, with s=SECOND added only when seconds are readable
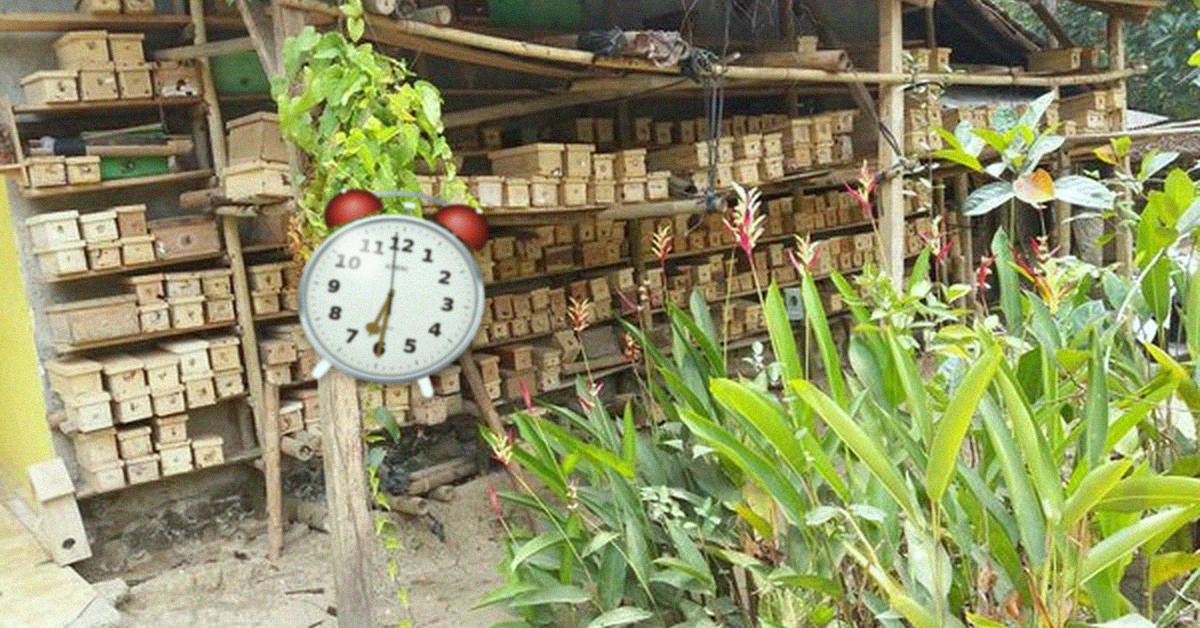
h=6 m=29 s=59
